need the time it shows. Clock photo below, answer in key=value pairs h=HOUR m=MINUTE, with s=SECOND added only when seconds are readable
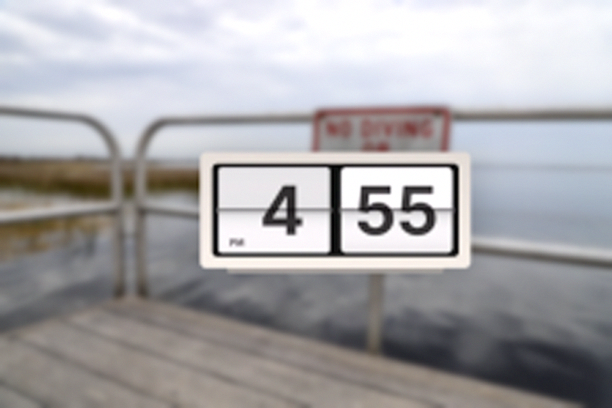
h=4 m=55
